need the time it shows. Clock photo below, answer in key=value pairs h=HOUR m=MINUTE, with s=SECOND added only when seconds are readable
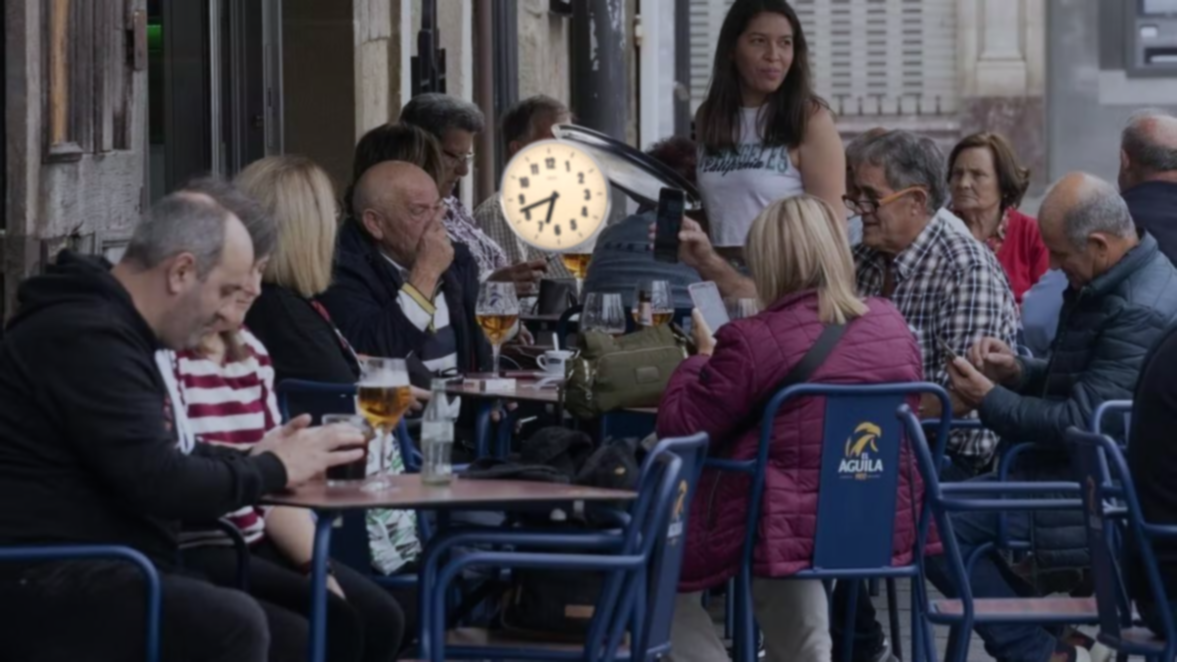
h=6 m=42
